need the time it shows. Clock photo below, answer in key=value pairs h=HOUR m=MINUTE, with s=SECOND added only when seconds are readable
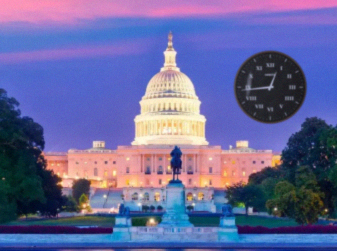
h=12 m=44
